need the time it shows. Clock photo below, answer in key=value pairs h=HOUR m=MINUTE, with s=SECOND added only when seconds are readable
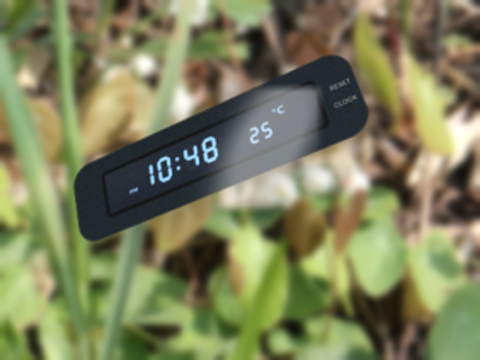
h=10 m=48
